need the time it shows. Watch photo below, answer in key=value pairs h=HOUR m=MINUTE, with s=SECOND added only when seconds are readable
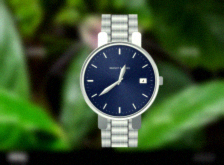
h=12 m=39
